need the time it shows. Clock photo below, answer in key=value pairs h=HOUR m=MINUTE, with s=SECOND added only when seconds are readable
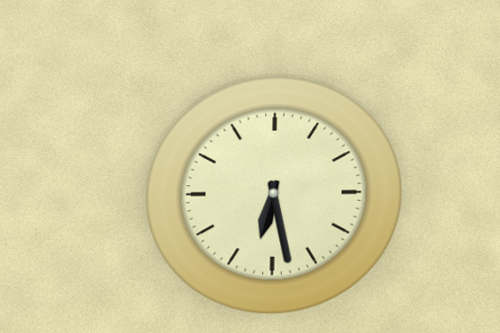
h=6 m=28
